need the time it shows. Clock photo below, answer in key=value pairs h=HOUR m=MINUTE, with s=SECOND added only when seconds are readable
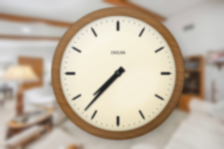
h=7 m=37
